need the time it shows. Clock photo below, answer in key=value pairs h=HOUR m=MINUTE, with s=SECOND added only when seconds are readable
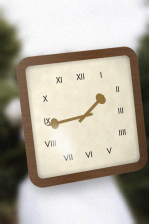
h=1 m=44
